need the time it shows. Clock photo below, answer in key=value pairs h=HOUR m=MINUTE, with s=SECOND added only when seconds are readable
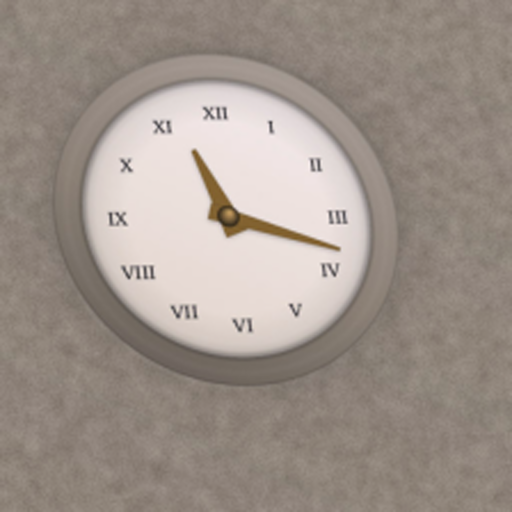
h=11 m=18
